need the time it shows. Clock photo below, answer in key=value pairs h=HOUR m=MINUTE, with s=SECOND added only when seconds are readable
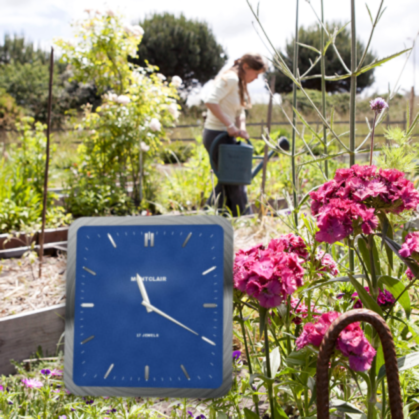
h=11 m=20
